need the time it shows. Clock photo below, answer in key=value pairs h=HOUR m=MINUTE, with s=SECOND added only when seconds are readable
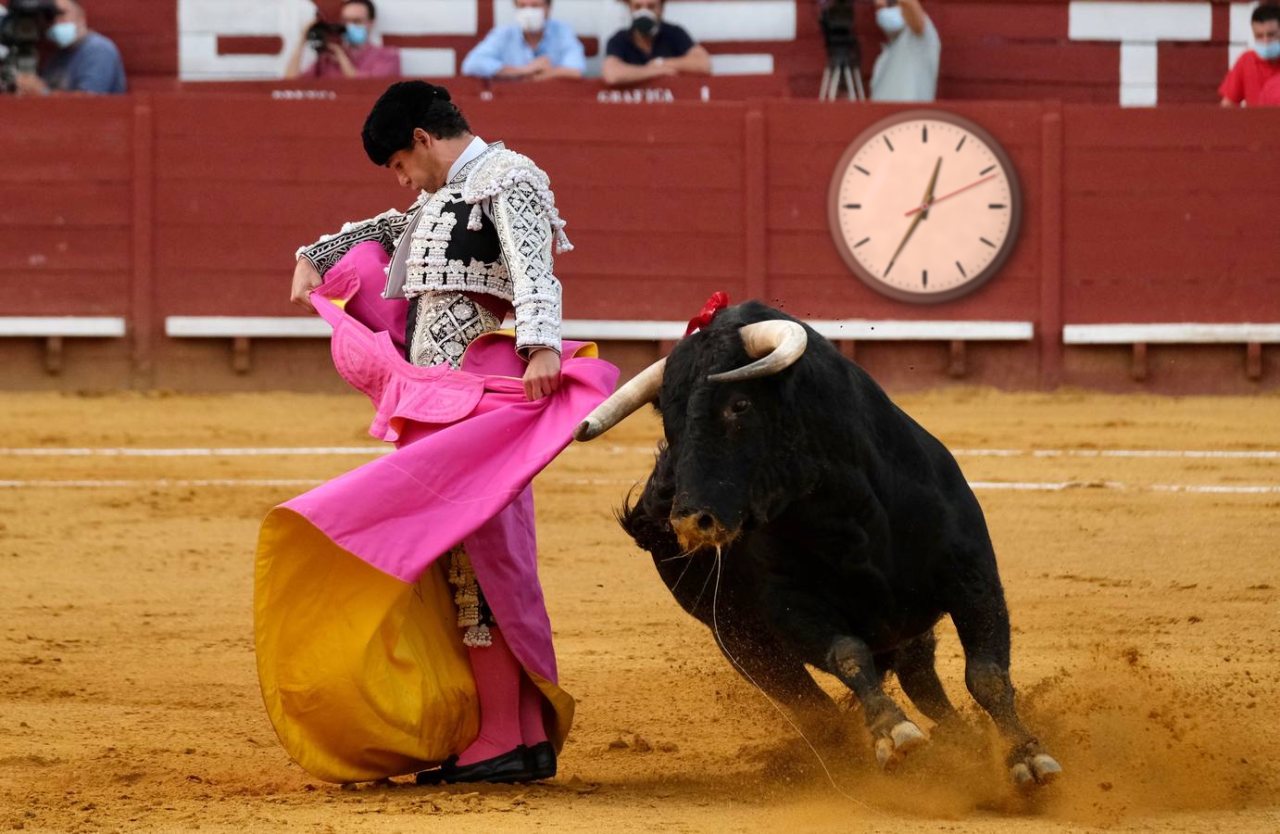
h=12 m=35 s=11
